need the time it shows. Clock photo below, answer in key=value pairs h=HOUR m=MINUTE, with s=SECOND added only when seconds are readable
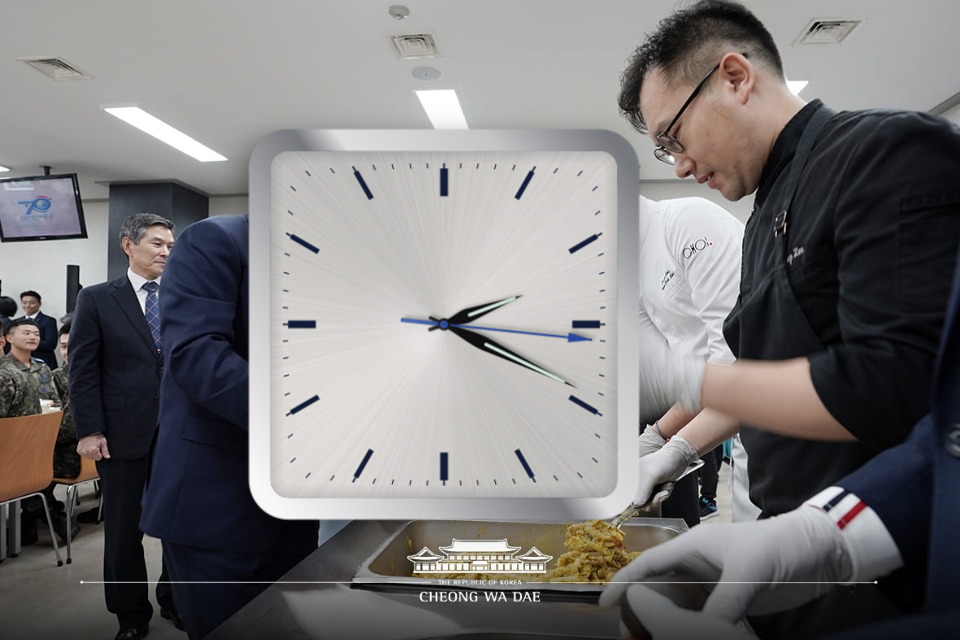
h=2 m=19 s=16
